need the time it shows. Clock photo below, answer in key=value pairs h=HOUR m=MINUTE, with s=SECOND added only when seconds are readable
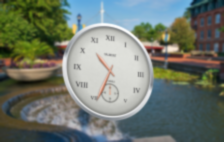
h=10 m=34
